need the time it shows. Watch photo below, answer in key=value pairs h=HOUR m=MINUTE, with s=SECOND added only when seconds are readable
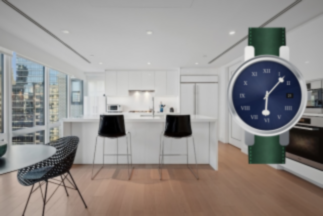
h=6 m=7
